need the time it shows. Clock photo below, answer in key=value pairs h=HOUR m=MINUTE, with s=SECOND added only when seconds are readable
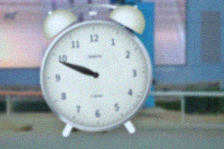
h=9 m=49
